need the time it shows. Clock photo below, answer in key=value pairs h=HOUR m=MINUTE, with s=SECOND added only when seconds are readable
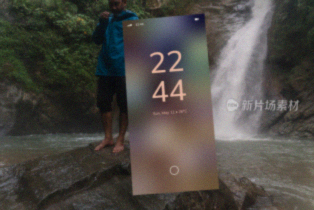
h=22 m=44
